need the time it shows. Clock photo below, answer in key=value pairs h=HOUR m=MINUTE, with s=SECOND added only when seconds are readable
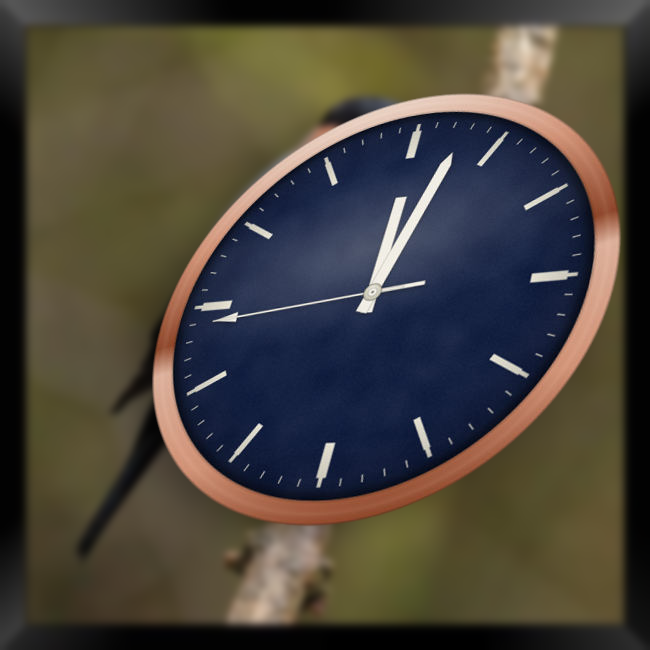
h=12 m=2 s=44
